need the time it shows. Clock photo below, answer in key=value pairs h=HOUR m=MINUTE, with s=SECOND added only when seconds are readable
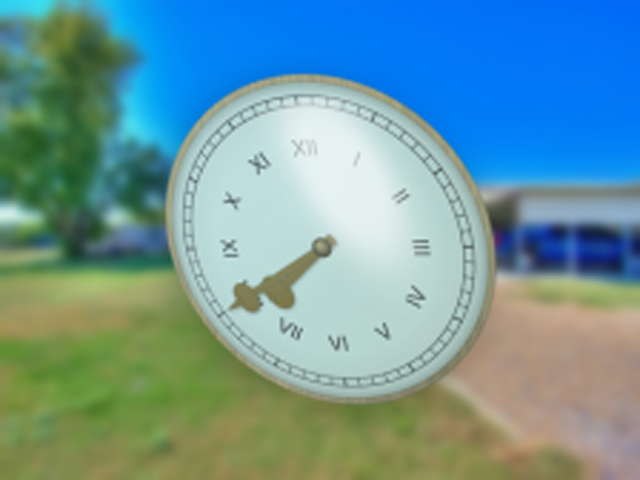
h=7 m=40
